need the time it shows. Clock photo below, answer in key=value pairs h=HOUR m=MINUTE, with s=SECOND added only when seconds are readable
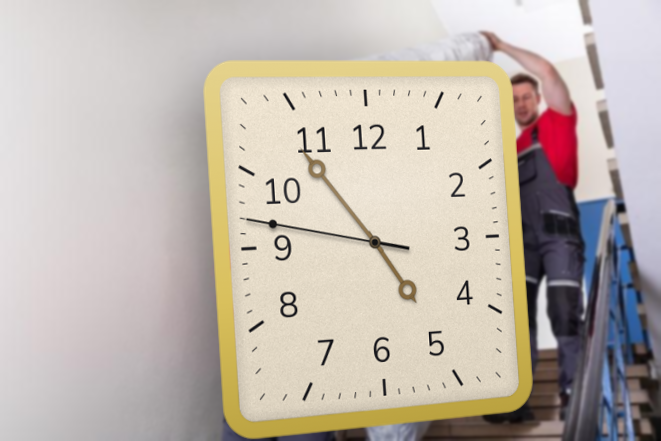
h=4 m=53 s=47
